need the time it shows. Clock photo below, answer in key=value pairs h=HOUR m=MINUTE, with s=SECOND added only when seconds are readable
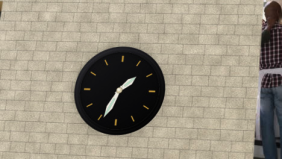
h=1 m=34
